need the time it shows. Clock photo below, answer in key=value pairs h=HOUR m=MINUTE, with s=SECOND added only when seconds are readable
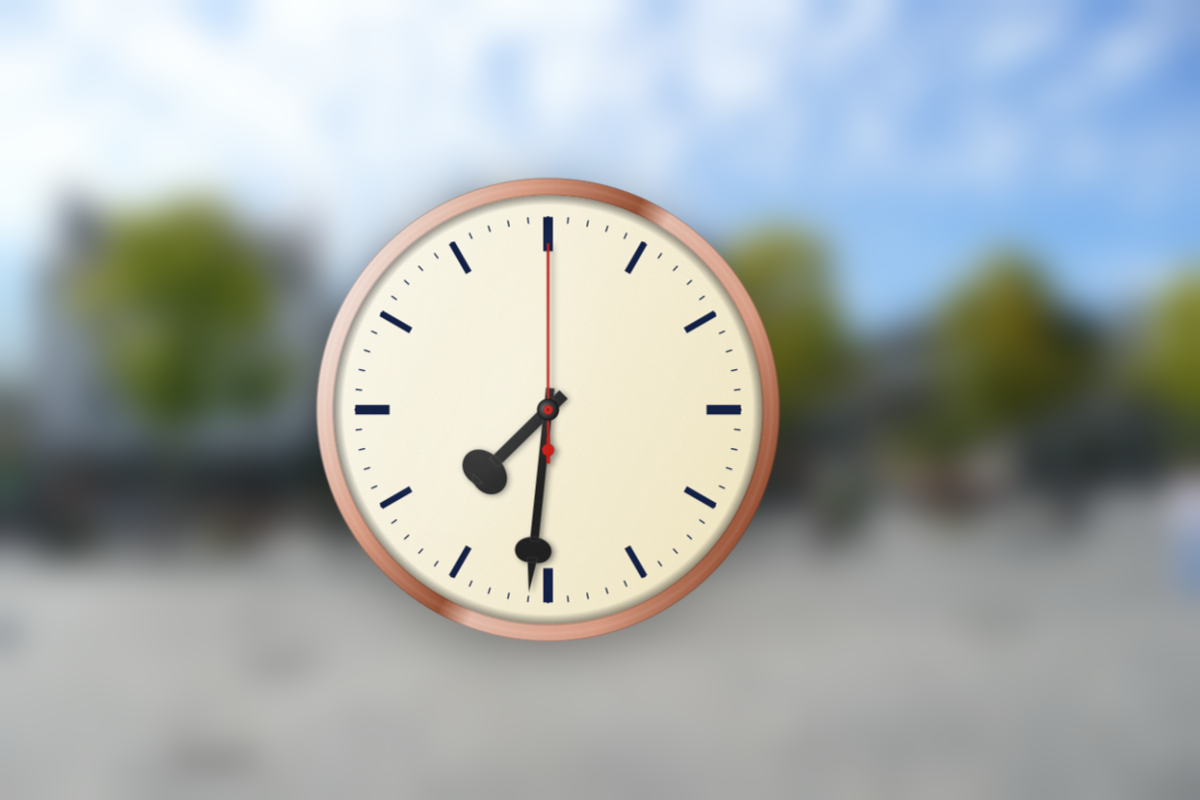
h=7 m=31 s=0
